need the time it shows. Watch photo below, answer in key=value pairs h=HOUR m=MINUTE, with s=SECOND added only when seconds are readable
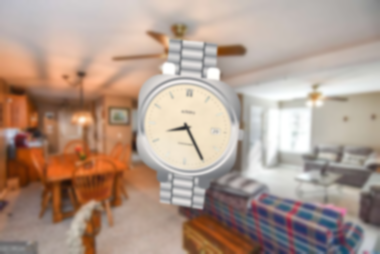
h=8 m=25
